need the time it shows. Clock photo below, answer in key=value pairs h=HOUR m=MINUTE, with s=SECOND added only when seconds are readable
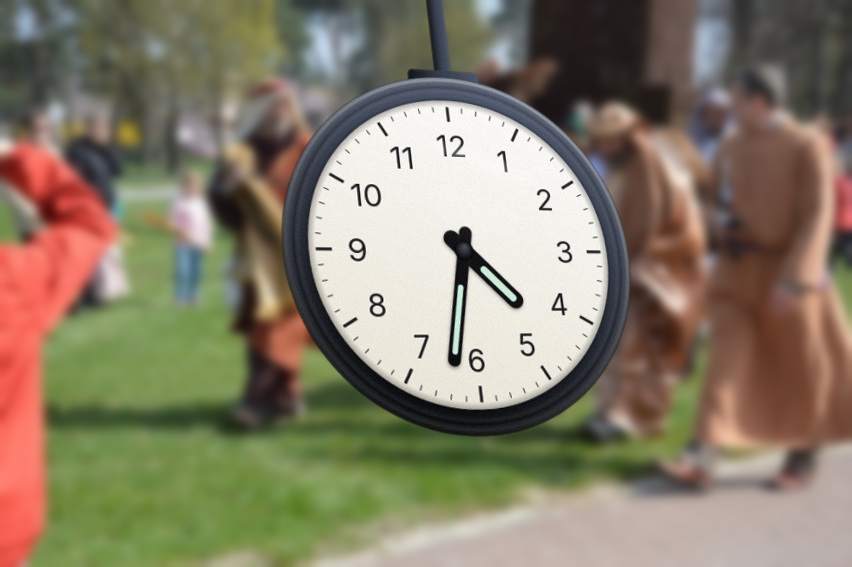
h=4 m=32
